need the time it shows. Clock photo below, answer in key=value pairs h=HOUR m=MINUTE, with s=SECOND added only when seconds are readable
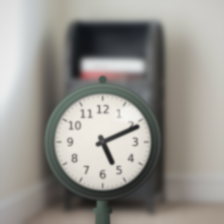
h=5 m=11
